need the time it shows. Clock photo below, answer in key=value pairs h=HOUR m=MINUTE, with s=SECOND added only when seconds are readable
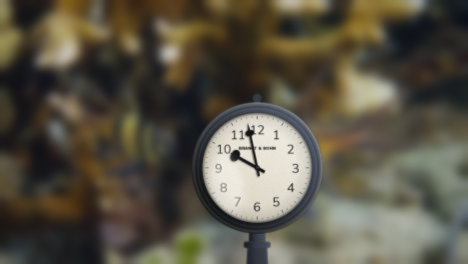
h=9 m=58
